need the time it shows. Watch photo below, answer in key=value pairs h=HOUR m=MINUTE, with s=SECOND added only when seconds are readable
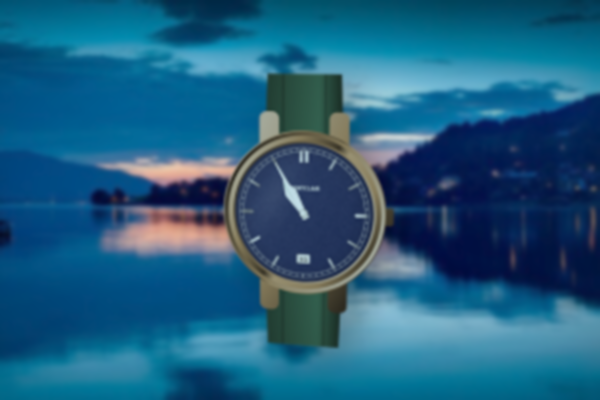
h=10 m=55
